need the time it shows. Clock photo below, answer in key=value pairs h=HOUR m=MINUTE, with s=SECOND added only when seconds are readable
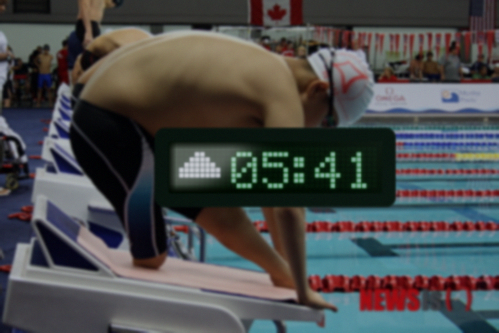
h=5 m=41
